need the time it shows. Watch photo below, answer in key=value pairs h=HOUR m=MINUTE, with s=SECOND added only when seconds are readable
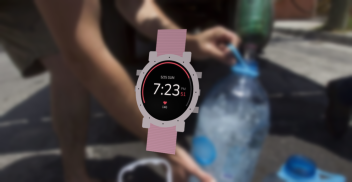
h=7 m=23
